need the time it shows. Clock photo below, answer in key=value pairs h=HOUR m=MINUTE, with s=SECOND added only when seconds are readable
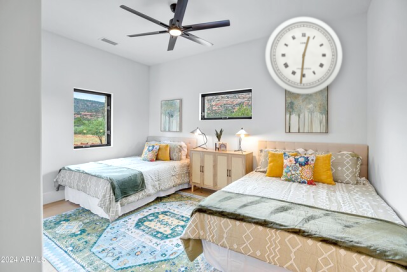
h=12 m=31
